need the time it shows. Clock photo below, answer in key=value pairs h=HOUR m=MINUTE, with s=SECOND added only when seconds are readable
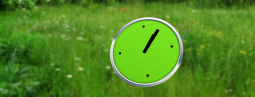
h=1 m=6
